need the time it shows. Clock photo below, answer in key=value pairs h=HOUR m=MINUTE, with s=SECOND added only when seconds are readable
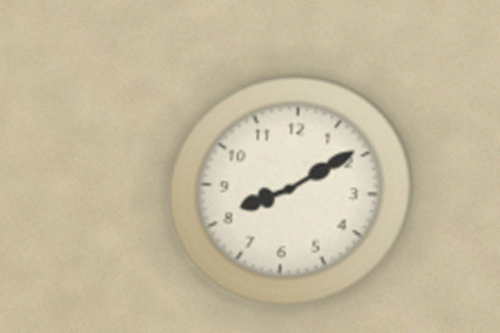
h=8 m=9
